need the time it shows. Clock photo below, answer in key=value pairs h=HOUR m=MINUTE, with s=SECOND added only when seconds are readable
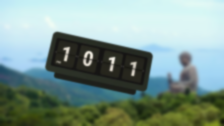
h=10 m=11
